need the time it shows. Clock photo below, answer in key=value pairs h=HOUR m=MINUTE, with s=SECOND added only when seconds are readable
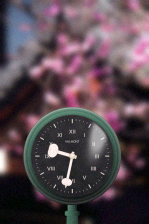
h=9 m=32
